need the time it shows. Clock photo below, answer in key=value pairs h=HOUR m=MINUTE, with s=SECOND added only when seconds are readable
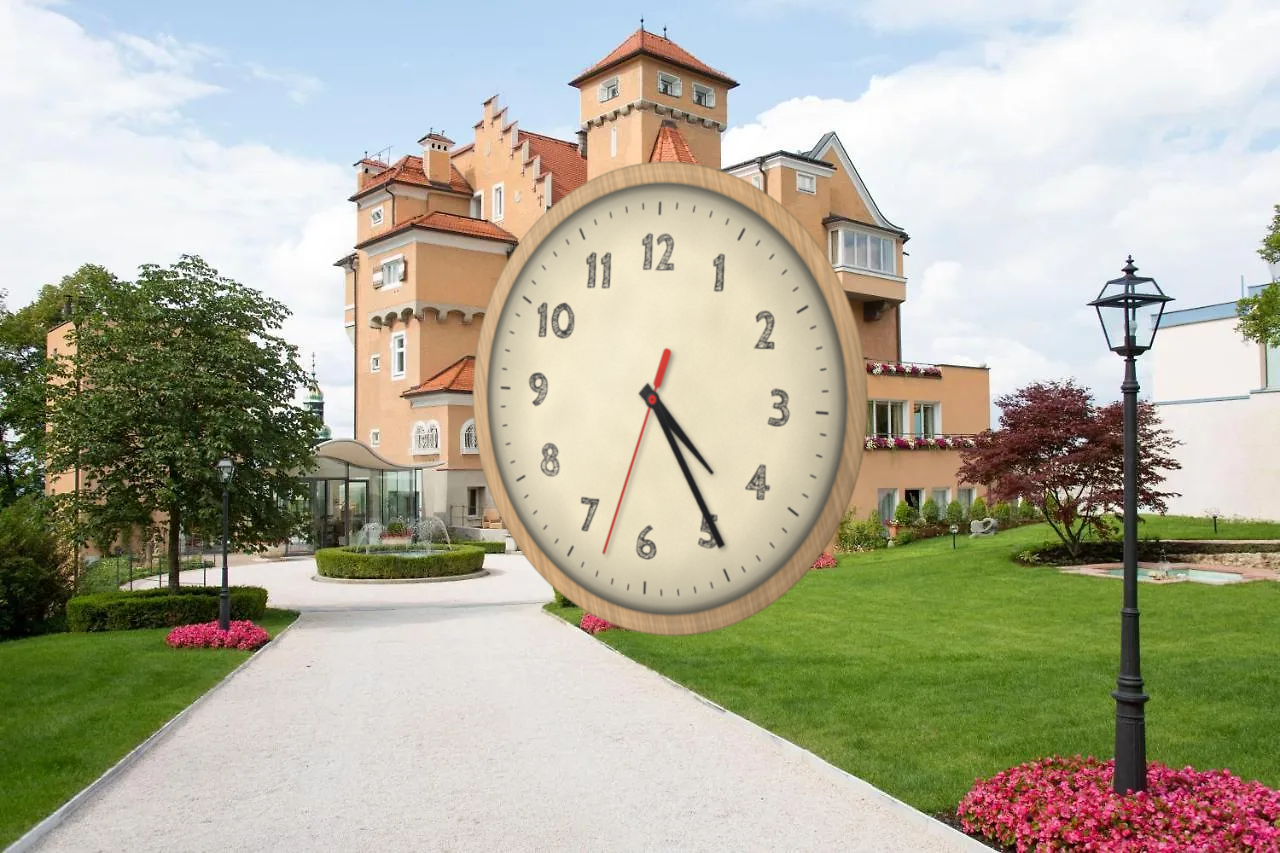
h=4 m=24 s=33
